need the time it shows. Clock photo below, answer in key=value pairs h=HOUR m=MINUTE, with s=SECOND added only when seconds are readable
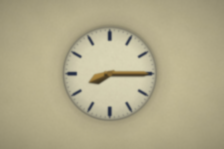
h=8 m=15
